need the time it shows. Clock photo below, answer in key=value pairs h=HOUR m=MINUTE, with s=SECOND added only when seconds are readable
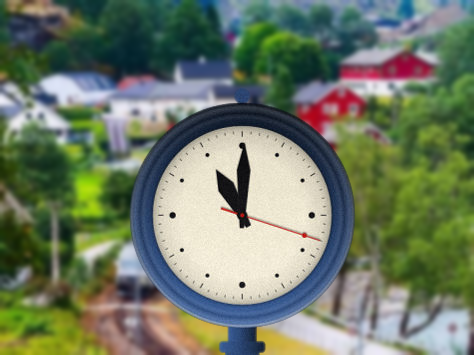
h=11 m=0 s=18
